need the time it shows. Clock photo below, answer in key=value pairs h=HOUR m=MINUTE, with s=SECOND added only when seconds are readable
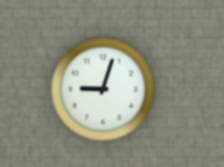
h=9 m=3
